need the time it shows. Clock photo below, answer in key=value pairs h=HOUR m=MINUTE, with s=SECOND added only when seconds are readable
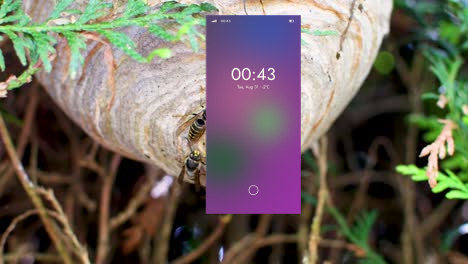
h=0 m=43
